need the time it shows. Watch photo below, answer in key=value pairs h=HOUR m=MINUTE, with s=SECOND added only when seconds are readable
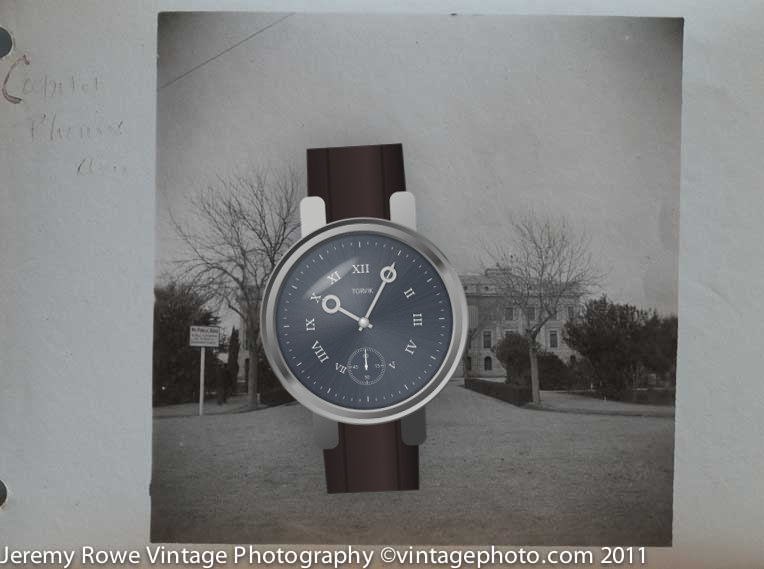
h=10 m=5
